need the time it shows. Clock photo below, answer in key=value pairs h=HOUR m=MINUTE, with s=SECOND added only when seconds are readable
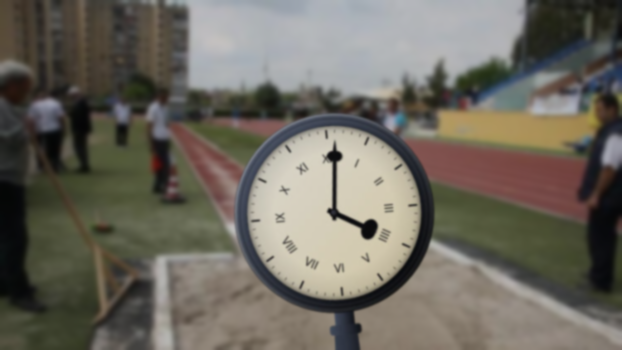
h=4 m=1
